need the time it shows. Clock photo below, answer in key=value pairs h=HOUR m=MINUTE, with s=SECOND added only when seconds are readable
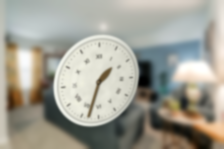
h=1 m=33
